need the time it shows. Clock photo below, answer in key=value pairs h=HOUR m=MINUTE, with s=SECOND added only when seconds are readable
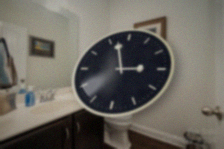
h=2 m=57
